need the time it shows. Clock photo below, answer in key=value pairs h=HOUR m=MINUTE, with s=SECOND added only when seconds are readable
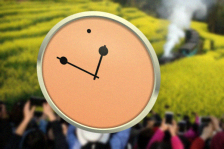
h=12 m=50
